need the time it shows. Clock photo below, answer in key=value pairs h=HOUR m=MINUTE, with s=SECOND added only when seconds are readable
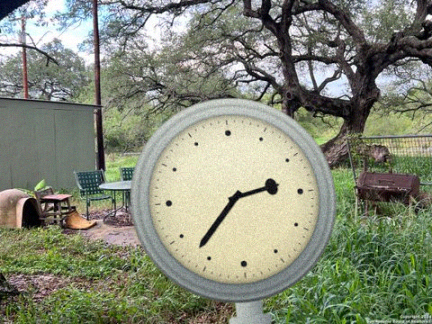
h=2 m=37
